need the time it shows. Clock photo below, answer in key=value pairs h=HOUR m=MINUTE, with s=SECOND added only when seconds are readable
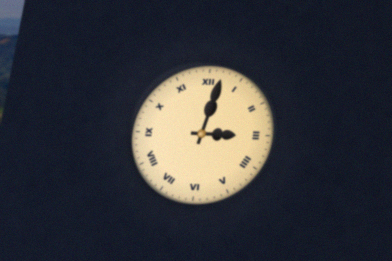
h=3 m=2
